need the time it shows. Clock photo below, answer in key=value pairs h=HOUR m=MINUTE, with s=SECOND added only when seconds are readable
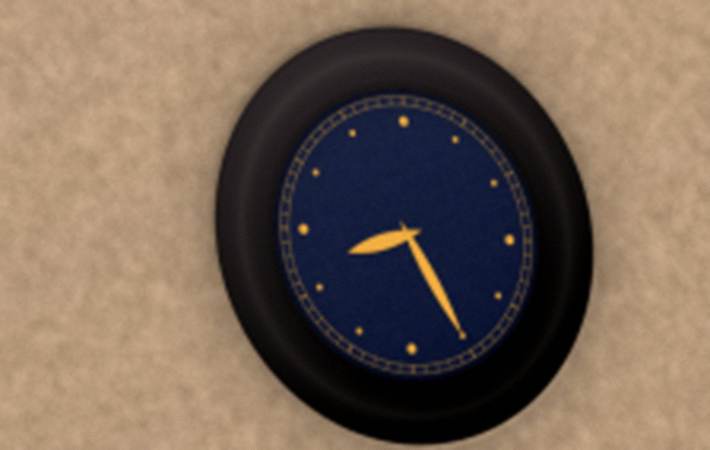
h=8 m=25
